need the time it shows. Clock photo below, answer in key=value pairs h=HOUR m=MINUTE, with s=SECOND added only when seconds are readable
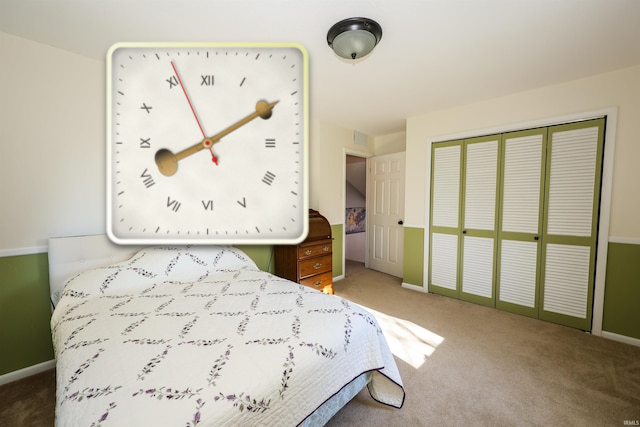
h=8 m=9 s=56
